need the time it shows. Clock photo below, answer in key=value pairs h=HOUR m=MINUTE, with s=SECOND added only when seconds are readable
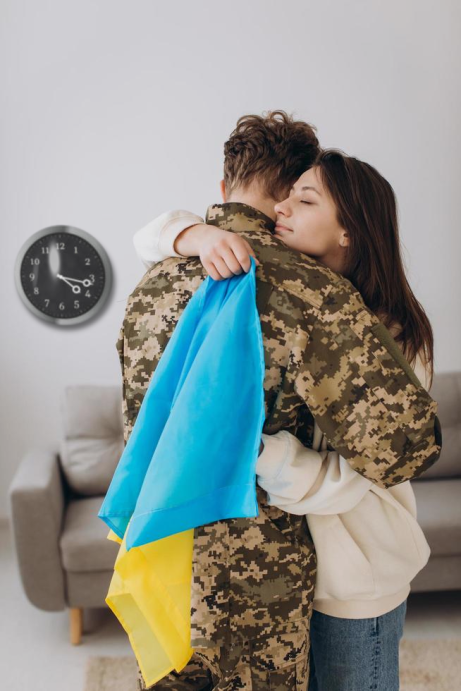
h=4 m=17
